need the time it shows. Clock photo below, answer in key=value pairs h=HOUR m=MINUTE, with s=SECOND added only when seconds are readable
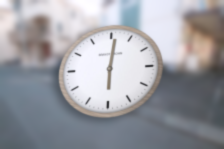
h=6 m=1
